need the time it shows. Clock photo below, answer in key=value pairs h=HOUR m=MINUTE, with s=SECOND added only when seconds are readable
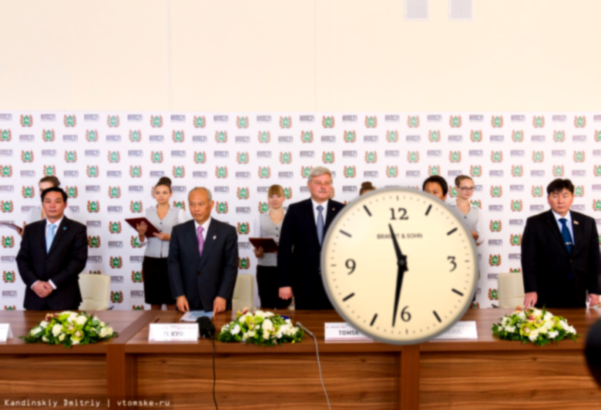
h=11 m=32
